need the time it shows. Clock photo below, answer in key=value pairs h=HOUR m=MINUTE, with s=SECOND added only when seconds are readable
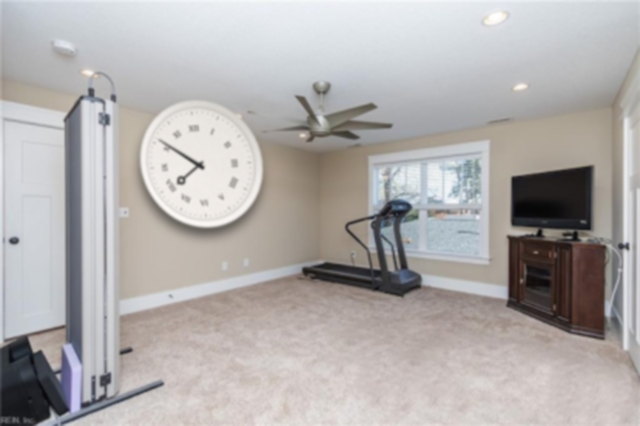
h=7 m=51
